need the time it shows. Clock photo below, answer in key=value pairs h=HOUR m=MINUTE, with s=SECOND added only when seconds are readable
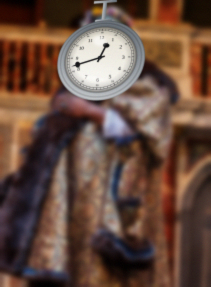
h=12 m=42
